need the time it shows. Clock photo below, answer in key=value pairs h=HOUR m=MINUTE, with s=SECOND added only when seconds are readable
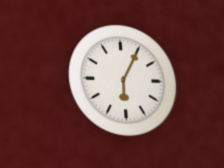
h=6 m=5
